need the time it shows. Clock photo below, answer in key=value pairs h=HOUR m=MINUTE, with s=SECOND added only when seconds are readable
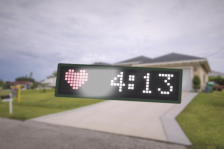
h=4 m=13
